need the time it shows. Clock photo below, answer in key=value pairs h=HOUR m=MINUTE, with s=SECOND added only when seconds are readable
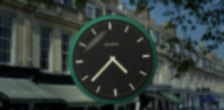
h=4 m=38
